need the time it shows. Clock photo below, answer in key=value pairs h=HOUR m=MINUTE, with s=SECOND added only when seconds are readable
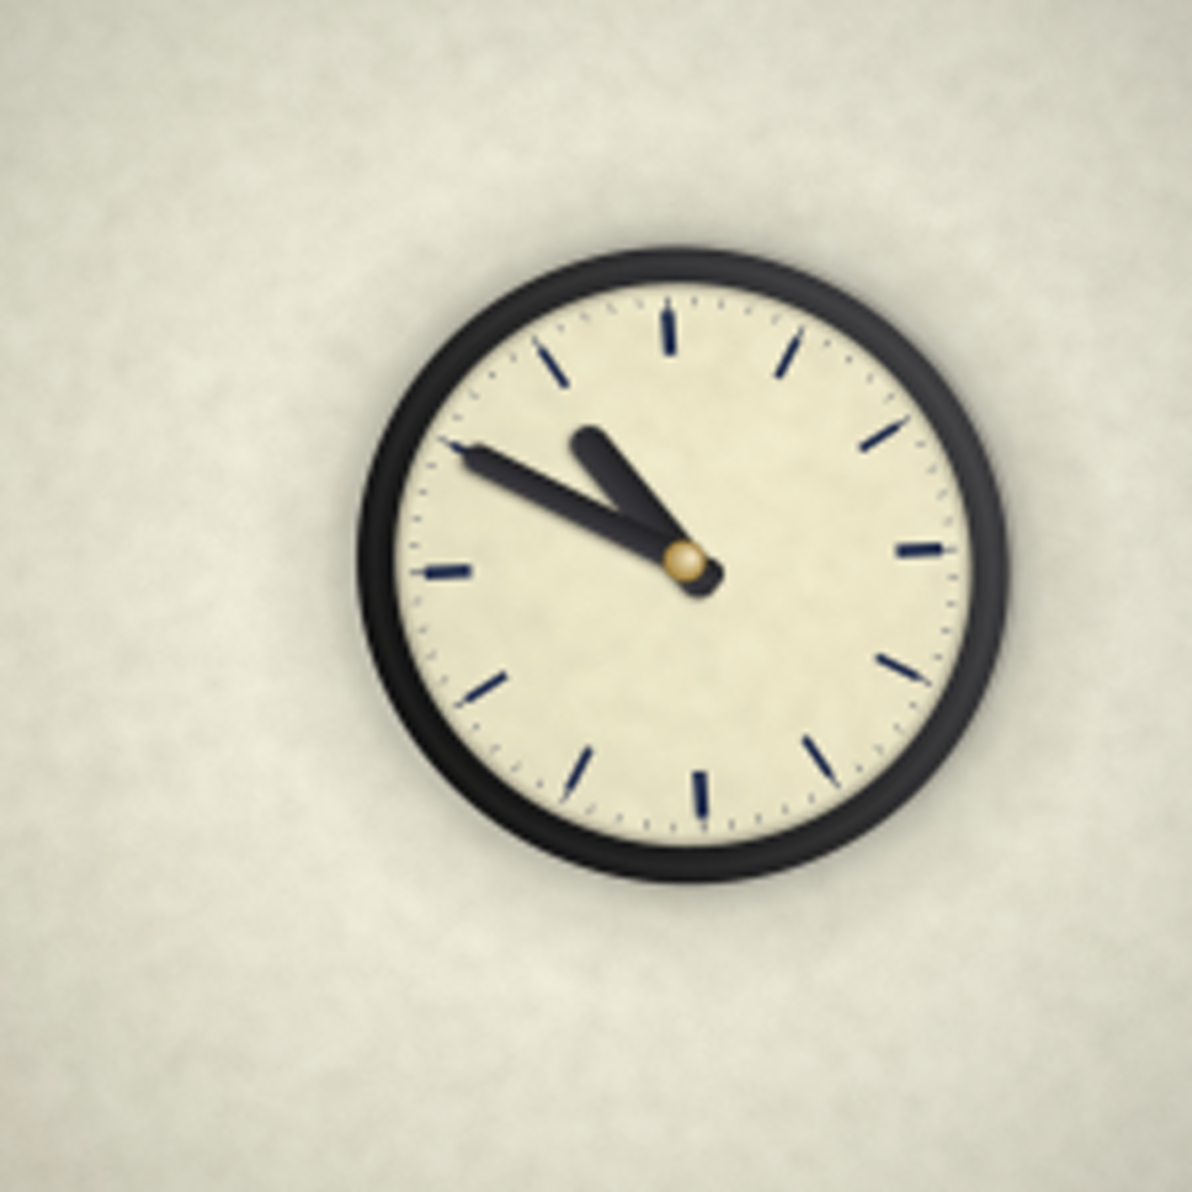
h=10 m=50
